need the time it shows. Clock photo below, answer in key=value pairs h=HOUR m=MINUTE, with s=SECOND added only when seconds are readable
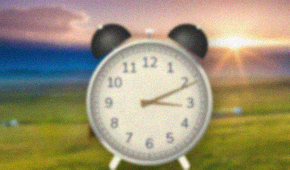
h=3 m=11
